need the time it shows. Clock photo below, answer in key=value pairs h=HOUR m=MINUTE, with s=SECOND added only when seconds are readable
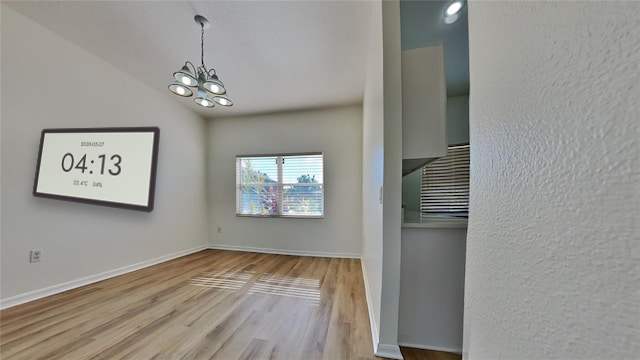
h=4 m=13
